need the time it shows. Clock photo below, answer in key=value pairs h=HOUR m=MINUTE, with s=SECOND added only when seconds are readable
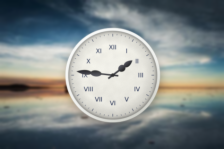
h=1 m=46
